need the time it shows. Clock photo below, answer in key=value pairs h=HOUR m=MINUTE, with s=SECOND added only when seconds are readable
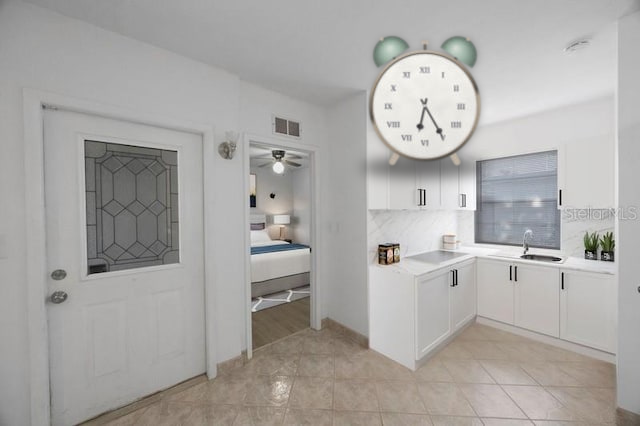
h=6 m=25
